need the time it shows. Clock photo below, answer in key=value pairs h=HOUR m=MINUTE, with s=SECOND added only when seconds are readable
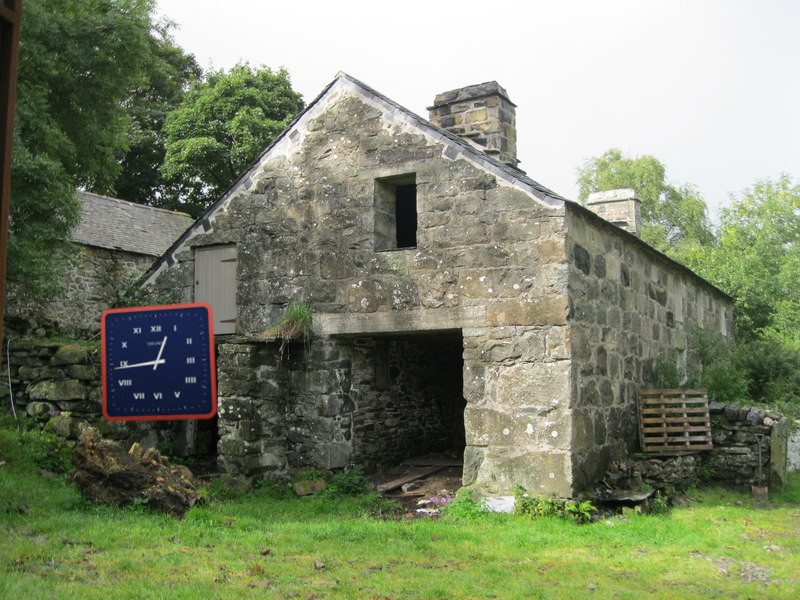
h=12 m=44
